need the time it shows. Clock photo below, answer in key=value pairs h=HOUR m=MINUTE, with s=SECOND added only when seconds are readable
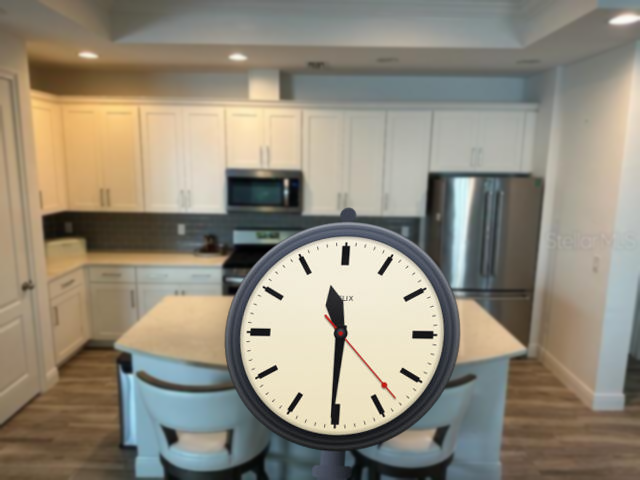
h=11 m=30 s=23
